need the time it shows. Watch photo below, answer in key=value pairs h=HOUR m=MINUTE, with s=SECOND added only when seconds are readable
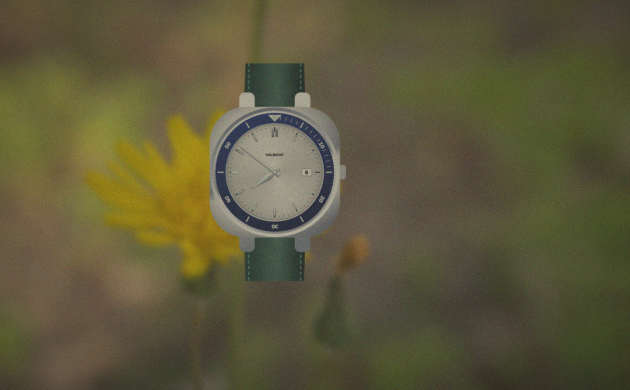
h=7 m=51
